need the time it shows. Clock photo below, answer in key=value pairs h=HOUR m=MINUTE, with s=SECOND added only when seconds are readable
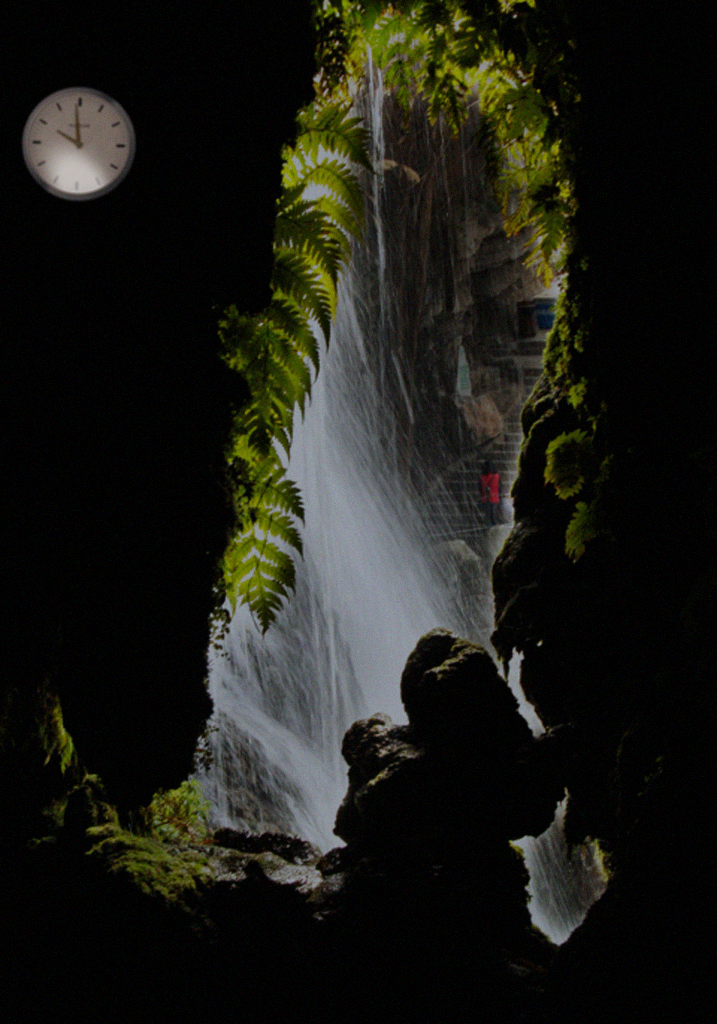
h=9 m=59
